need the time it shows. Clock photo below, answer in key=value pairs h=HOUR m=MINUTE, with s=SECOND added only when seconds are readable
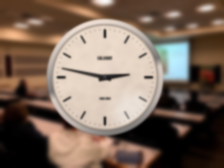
h=2 m=47
